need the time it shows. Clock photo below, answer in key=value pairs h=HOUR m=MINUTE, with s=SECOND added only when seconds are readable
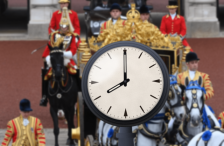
h=8 m=0
